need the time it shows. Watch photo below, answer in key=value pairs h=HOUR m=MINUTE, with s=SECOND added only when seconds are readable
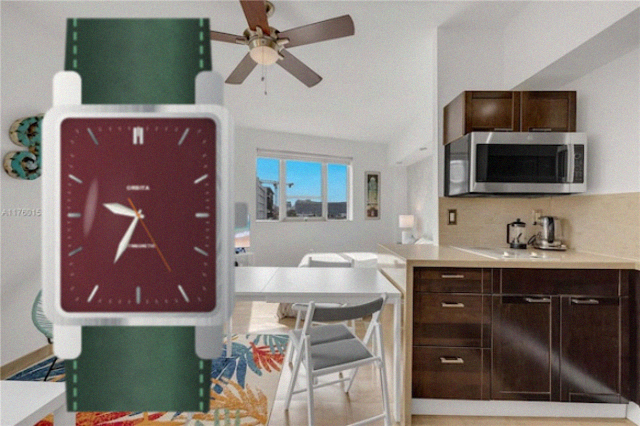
h=9 m=34 s=25
